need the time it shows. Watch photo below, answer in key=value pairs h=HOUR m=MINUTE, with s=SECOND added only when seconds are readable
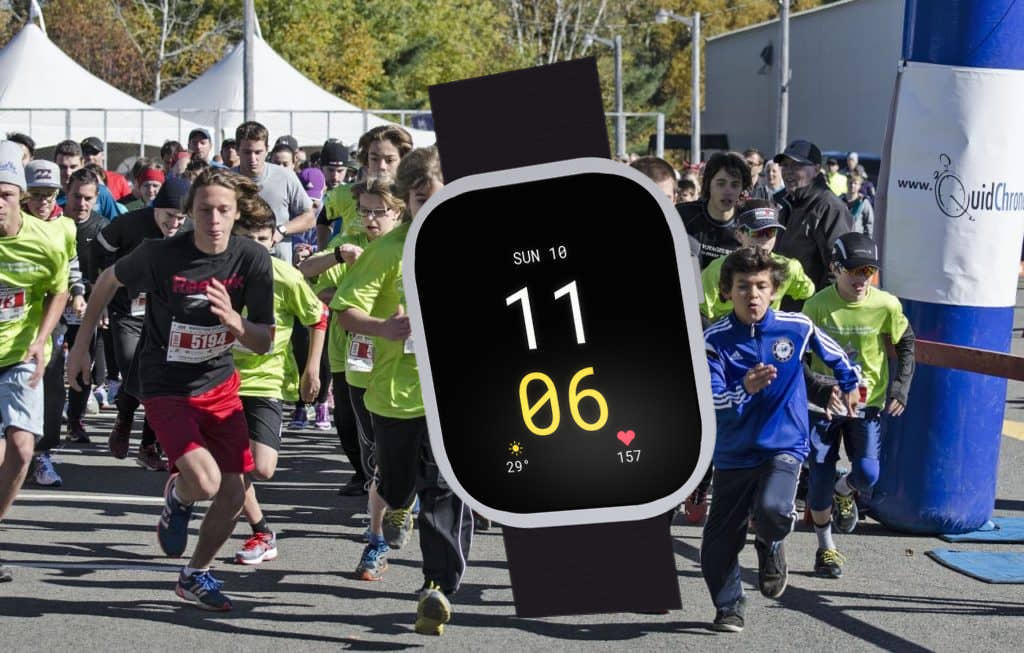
h=11 m=6
